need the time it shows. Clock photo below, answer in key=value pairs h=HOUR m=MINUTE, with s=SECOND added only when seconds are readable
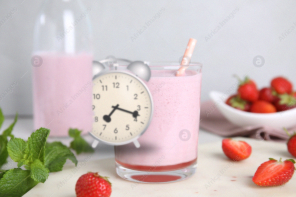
h=7 m=18
